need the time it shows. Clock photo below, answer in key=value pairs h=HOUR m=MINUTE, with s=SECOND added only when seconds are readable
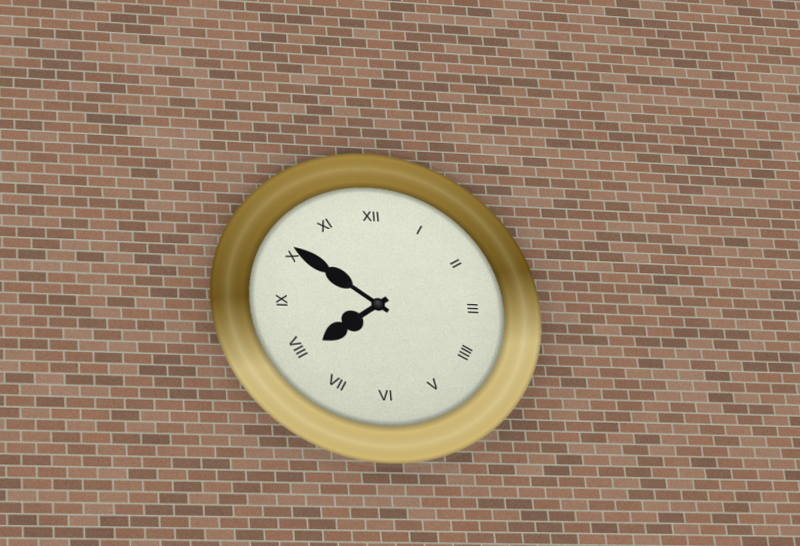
h=7 m=51
